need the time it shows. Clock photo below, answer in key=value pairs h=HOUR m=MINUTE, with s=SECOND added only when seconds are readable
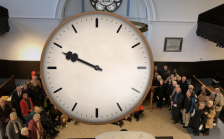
h=9 m=49
